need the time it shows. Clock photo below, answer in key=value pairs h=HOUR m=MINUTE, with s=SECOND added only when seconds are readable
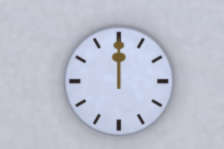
h=12 m=0
